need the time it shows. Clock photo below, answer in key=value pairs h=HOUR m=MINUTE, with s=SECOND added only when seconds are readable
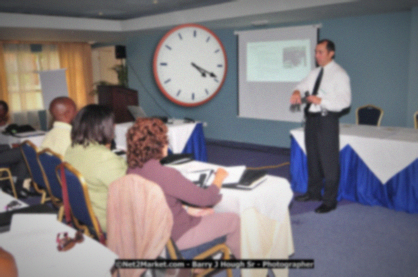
h=4 m=19
